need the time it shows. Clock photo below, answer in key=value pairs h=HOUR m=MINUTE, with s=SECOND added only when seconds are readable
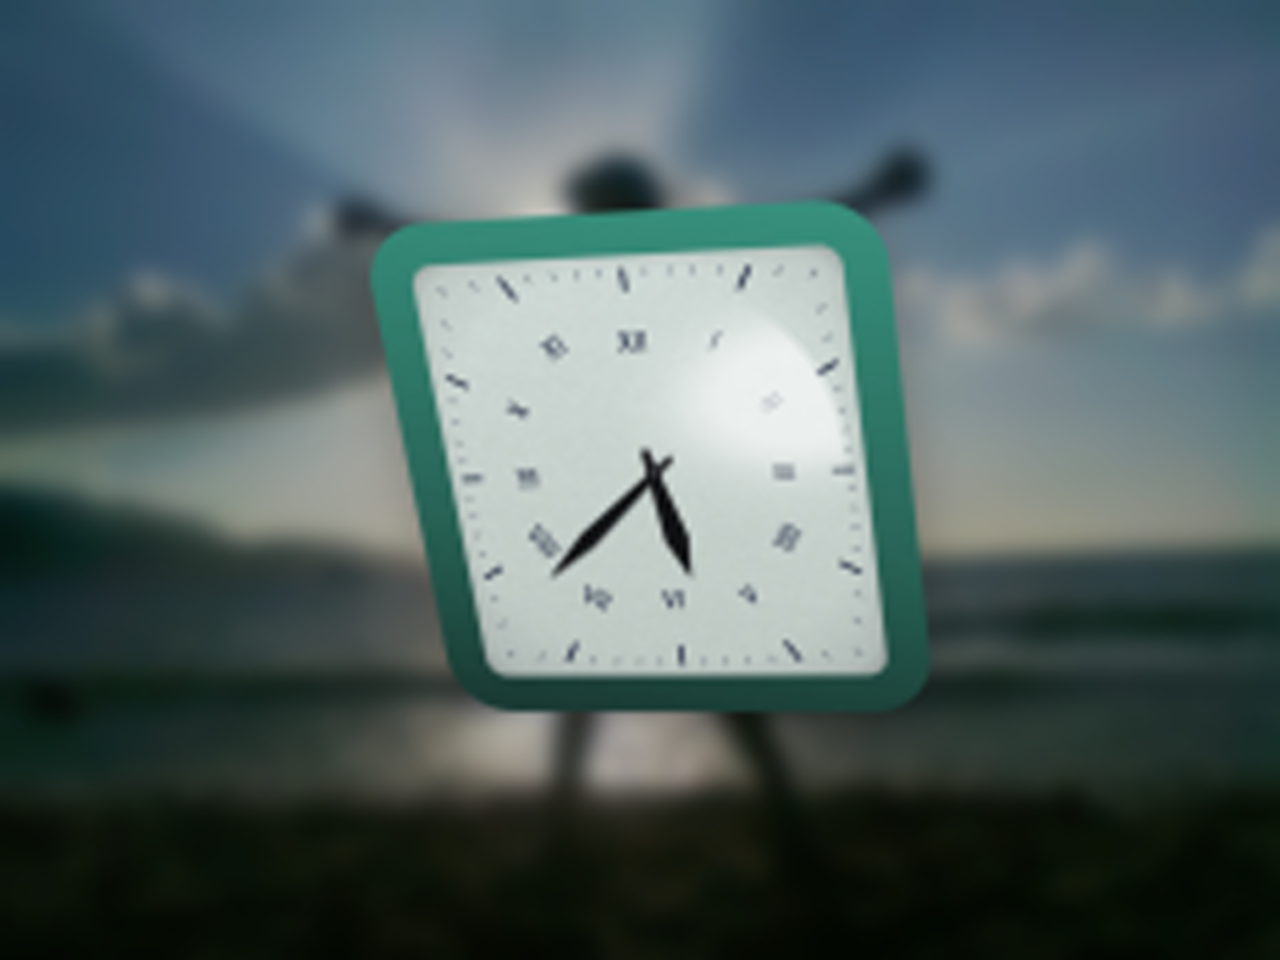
h=5 m=38
